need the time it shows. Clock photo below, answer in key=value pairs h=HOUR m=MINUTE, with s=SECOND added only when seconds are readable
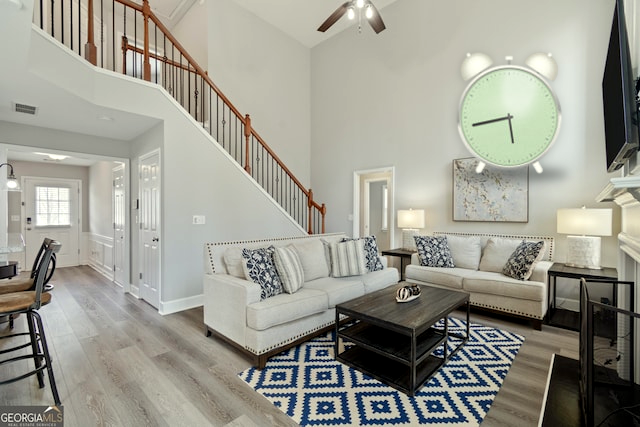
h=5 m=43
